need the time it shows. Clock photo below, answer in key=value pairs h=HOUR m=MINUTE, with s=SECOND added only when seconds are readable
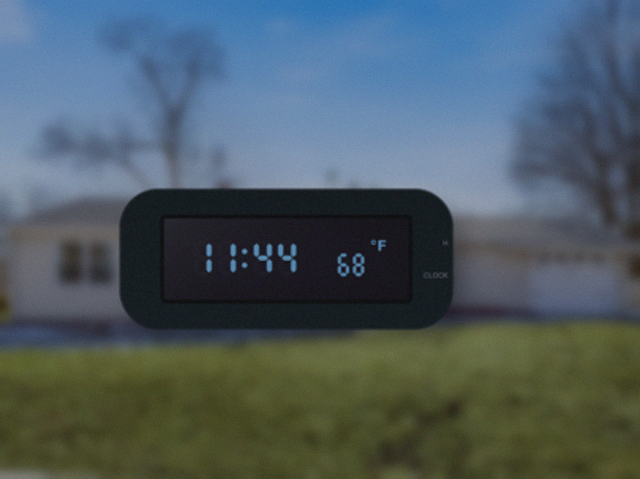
h=11 m=44
